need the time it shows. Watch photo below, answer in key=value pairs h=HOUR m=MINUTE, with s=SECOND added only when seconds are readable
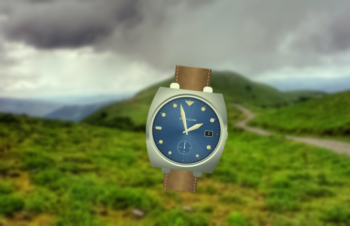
h=1 m=57
